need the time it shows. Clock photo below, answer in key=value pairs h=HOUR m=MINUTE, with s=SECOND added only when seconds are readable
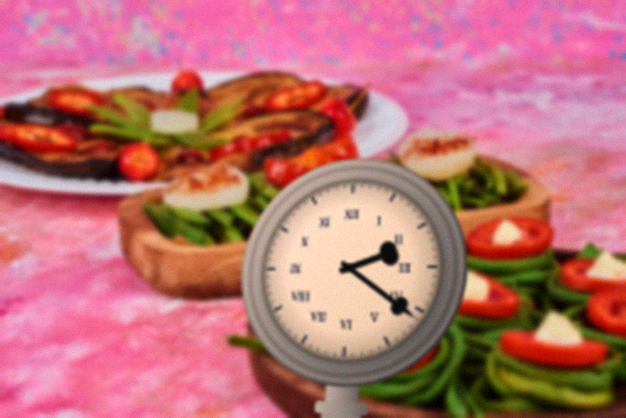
h=2 m=21
